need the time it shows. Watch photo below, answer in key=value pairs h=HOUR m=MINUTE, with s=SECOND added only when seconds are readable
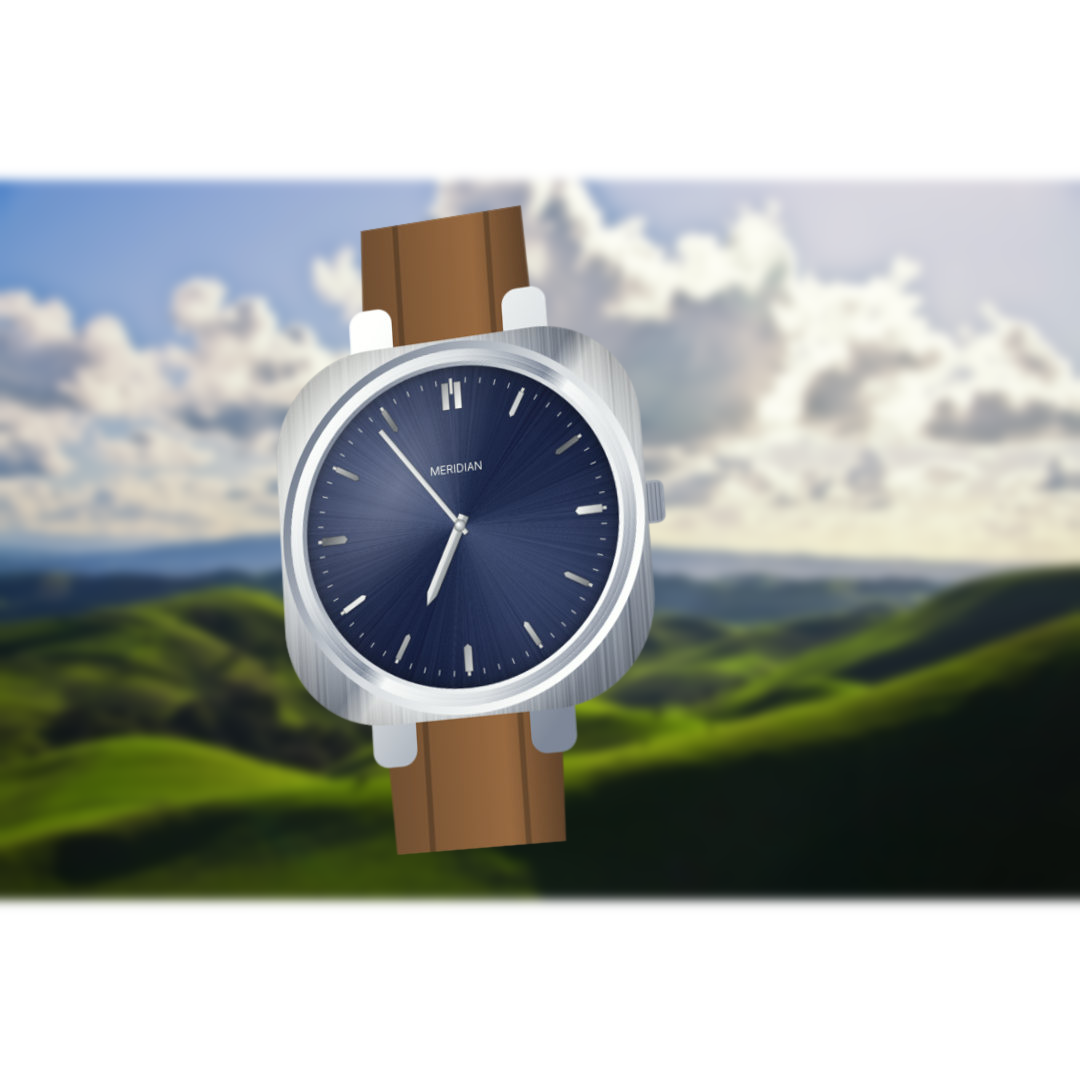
h=6 m=54
